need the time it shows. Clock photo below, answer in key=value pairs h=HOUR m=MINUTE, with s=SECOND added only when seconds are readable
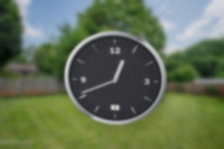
h=12 m=41
